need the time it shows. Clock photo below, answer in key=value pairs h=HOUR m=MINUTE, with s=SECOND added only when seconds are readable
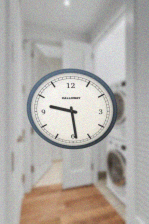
h=9 m=29
